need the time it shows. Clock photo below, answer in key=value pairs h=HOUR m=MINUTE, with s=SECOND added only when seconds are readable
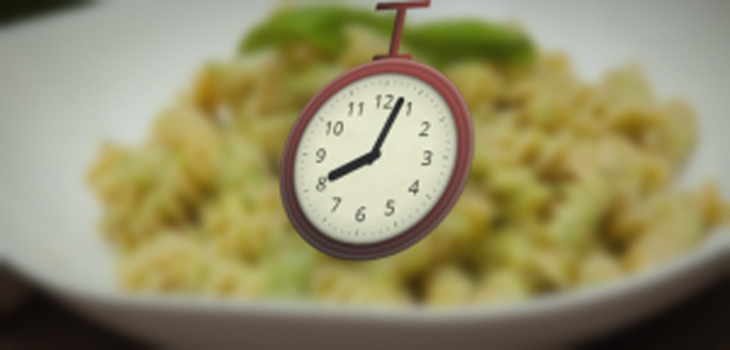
h=8 m=3
